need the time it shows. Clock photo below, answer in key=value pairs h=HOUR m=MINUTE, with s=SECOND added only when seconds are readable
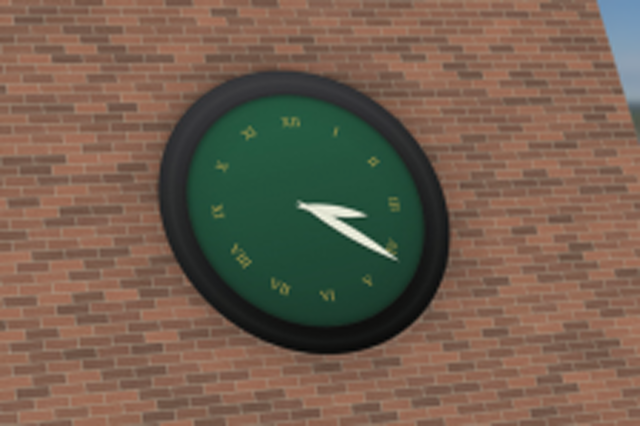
h=3 m=21
